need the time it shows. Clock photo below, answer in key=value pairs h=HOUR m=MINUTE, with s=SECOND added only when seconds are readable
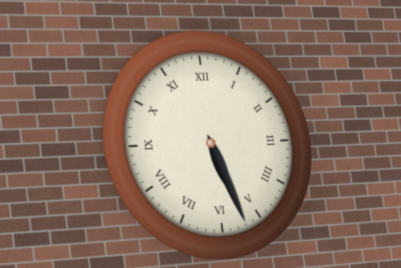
h=5 m=27
